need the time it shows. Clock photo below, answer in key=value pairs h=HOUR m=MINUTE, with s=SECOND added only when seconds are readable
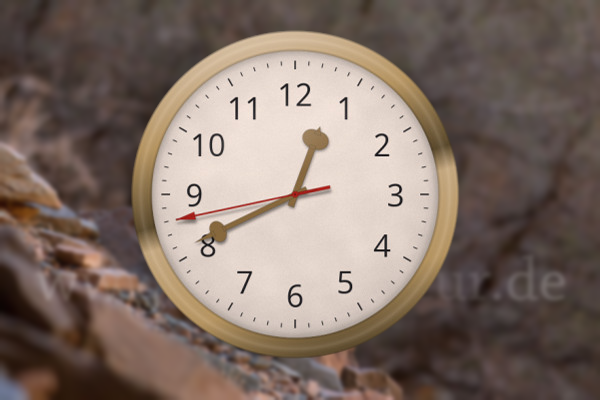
h=12 m=40 s=43
